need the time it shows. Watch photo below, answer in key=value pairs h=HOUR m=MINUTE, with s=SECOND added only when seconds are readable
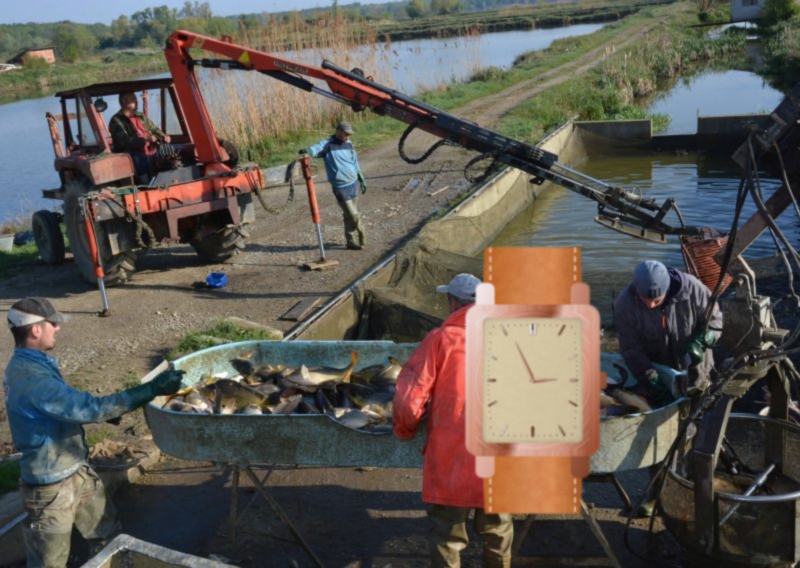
h=2 m=56
